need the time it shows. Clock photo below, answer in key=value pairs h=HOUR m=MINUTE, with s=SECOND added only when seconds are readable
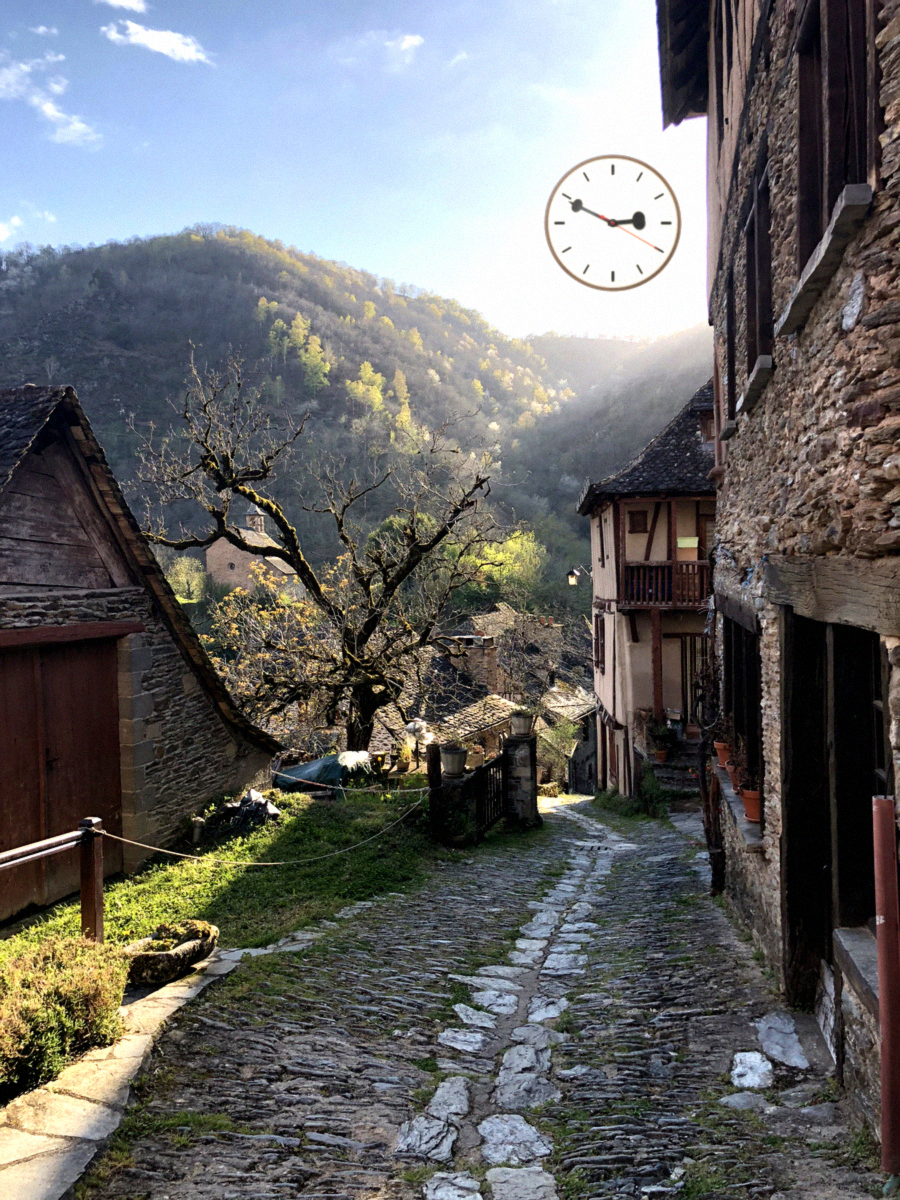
h=2 m=49 s=20
